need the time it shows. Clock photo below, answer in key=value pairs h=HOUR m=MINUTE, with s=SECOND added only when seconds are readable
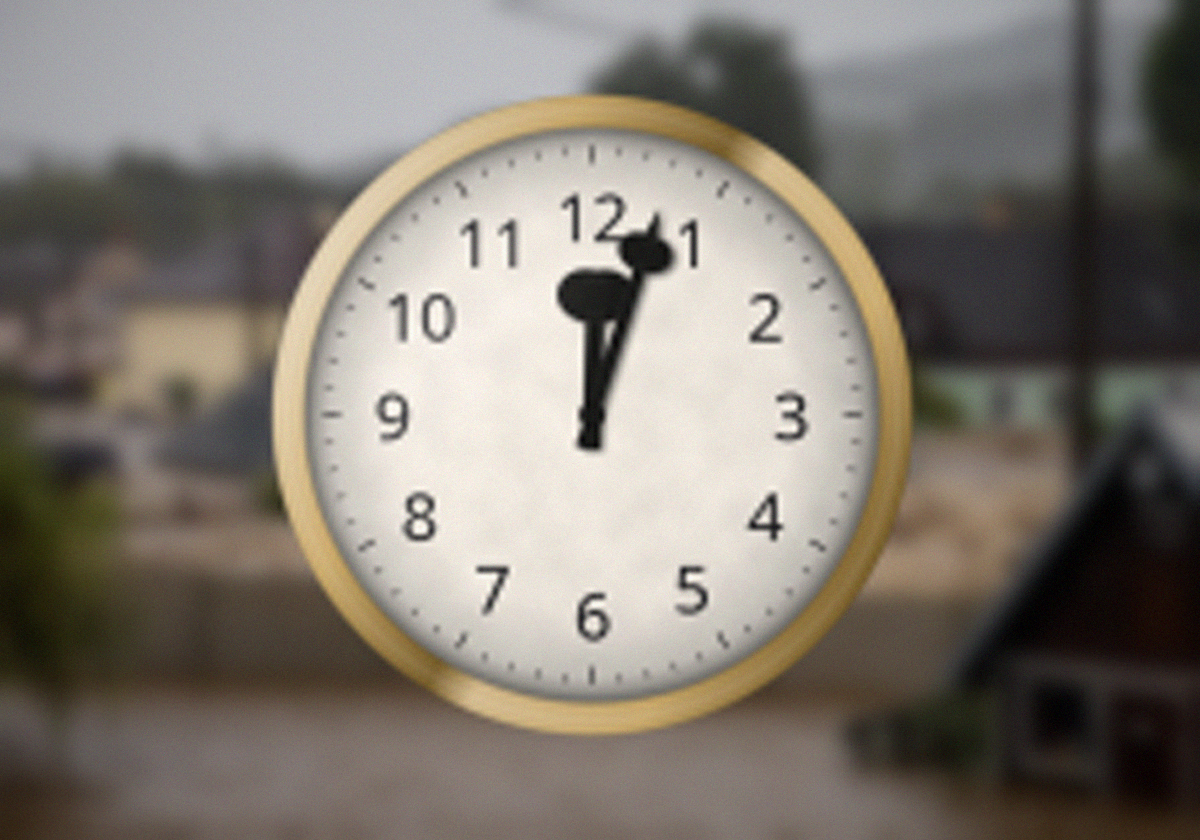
h=12 m=3
